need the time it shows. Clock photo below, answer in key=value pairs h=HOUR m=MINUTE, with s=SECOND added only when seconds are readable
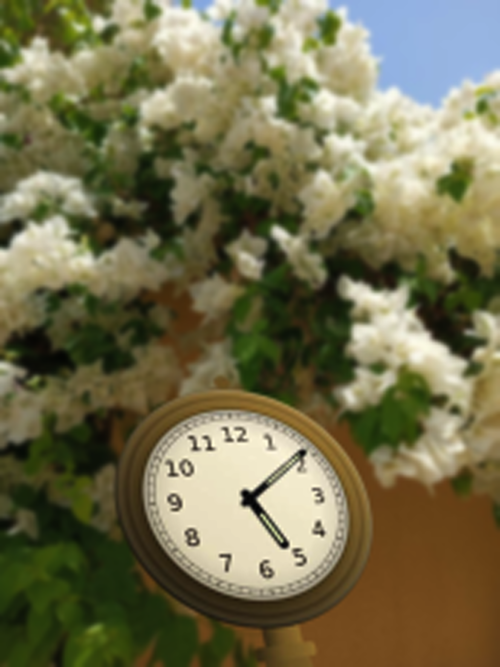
h=5 m=9
